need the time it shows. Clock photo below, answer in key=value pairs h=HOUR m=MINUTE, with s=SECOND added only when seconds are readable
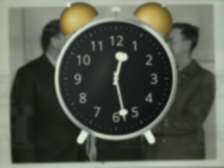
h=12 m=28
